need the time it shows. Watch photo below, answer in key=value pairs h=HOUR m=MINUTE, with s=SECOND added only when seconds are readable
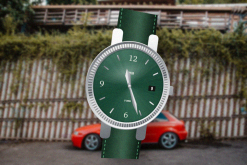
h=11 m=26
